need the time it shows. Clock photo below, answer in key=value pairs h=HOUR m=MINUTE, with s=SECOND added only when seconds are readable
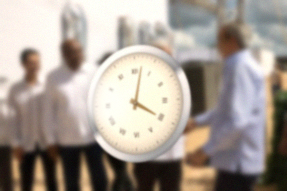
h=4 m=2
